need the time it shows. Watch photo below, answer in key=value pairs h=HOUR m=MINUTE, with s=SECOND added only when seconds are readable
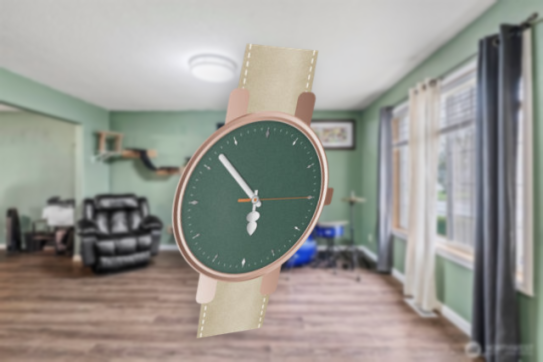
h=5 m=52 s=15
